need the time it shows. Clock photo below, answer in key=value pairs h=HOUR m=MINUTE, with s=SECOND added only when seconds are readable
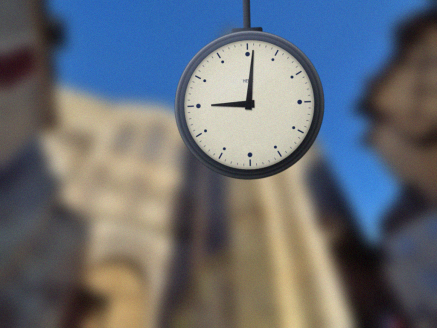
h=9 m=1
